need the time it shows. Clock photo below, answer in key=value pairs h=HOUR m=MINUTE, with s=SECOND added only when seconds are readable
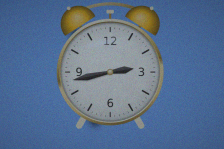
h=2 m=43
